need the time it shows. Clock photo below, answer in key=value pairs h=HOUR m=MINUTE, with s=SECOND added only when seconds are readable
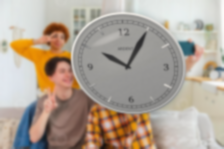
h=10 m=5
